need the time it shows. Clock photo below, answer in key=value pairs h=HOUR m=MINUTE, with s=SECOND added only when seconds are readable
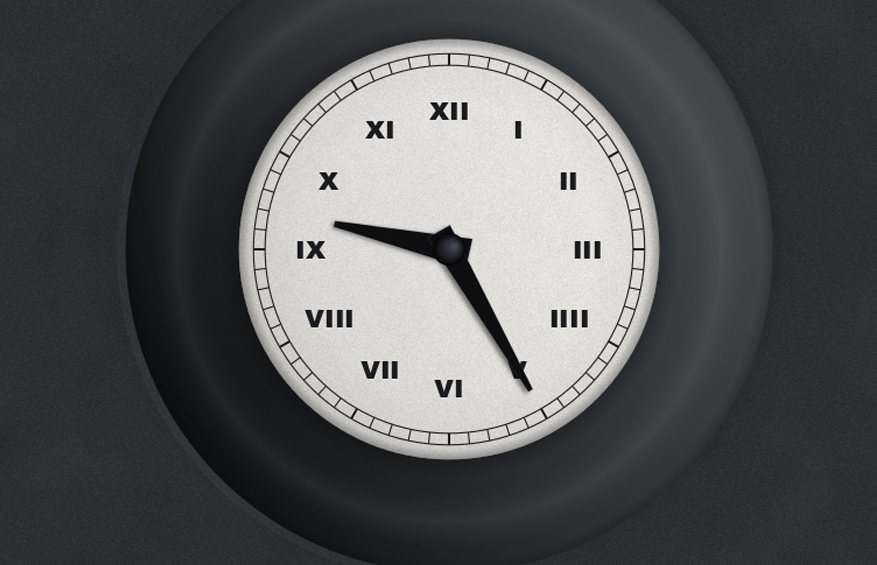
h=9 m=25
